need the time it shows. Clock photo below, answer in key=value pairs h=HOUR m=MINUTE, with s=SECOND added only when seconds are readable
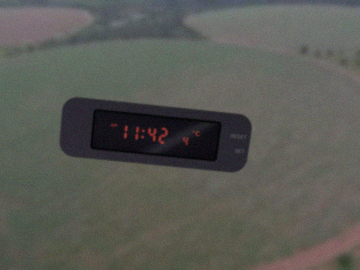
h=11 m=42
